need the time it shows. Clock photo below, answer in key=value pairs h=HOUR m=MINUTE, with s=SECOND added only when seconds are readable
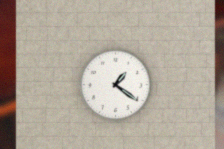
h=1 m=21
